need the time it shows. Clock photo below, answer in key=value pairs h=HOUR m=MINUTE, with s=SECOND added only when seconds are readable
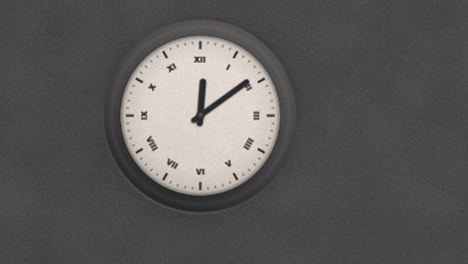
h=12 m=9
